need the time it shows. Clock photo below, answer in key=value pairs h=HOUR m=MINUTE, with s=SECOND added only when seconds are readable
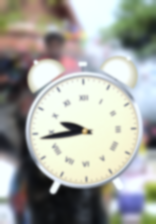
h=9 m=44
